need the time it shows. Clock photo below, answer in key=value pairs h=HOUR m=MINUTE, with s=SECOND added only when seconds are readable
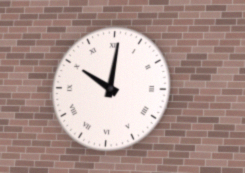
h=10 m=1
